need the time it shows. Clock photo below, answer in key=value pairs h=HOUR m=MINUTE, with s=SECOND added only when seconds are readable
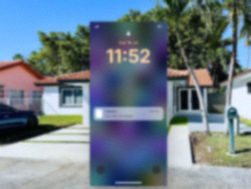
h=11 m=52
